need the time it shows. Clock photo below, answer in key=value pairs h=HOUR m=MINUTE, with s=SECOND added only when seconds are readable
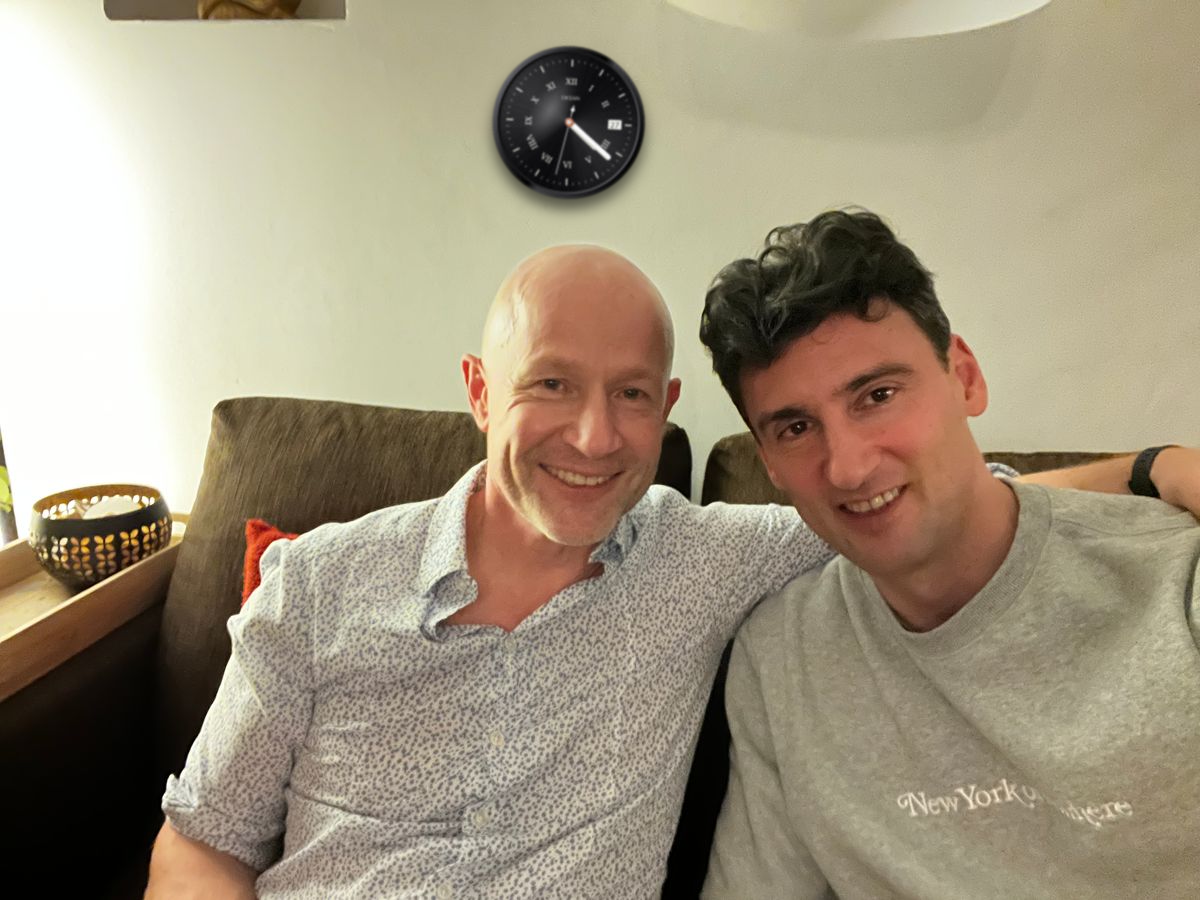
h=4 m=21 s=32
